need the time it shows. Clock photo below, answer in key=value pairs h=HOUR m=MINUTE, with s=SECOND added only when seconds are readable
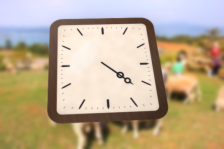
h=4 m=22
